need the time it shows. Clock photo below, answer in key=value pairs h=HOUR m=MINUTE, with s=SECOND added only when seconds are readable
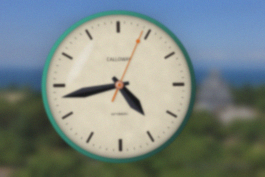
h=4 m=43 s=4
